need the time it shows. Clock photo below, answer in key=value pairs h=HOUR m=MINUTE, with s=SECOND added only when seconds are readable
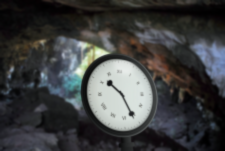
h=10 m=26
